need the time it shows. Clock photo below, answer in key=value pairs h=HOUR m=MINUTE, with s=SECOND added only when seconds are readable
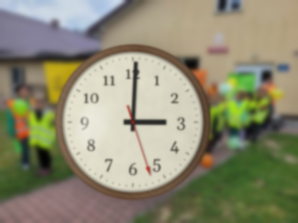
h=3 m=0 s=27
